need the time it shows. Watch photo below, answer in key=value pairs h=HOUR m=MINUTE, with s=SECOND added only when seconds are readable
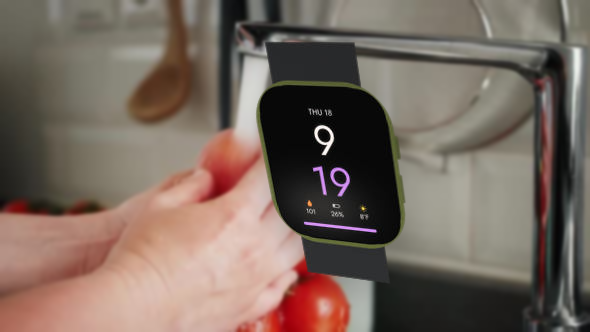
h=9 m=19
